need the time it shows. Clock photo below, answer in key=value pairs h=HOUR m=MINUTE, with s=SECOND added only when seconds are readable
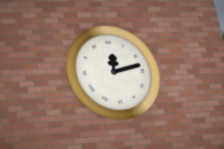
h=12 m=13
